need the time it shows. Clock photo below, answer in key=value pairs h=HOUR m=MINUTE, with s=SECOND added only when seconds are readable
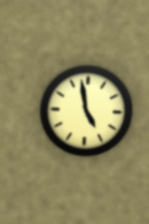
h=4 m=58
